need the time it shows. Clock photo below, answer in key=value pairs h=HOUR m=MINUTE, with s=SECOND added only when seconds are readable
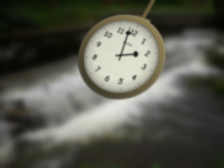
h=1 m=58
